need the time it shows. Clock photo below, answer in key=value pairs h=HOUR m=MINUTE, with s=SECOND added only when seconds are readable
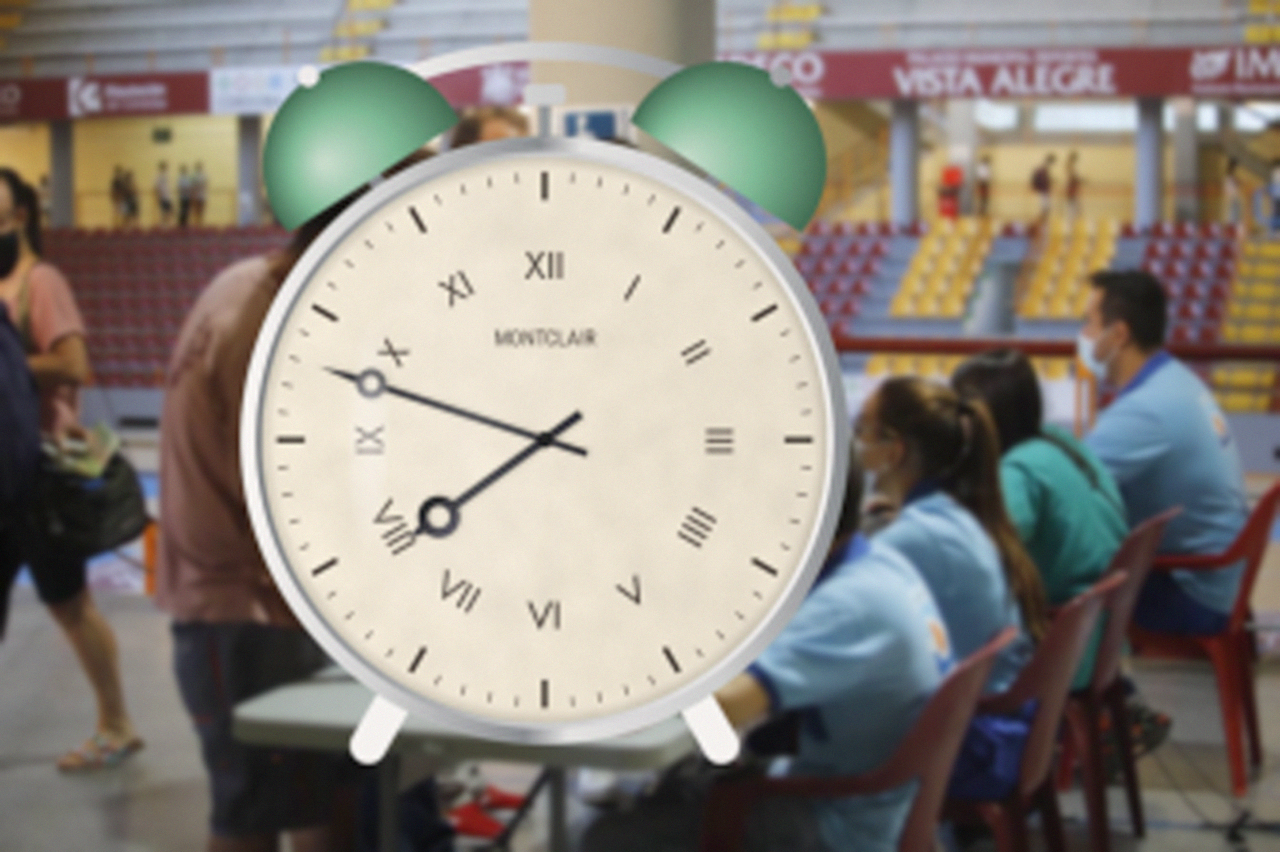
h=7 m=48
